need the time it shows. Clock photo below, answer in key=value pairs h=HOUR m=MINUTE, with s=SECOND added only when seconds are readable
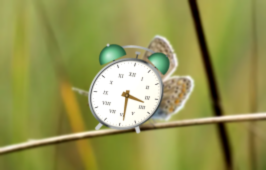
h=3 m=29
